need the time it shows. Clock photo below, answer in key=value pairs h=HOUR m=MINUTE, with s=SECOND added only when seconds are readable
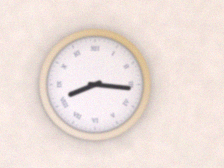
h=8 m=16
